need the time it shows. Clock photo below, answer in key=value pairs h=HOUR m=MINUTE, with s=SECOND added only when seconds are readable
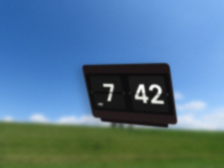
h=7 m=42
